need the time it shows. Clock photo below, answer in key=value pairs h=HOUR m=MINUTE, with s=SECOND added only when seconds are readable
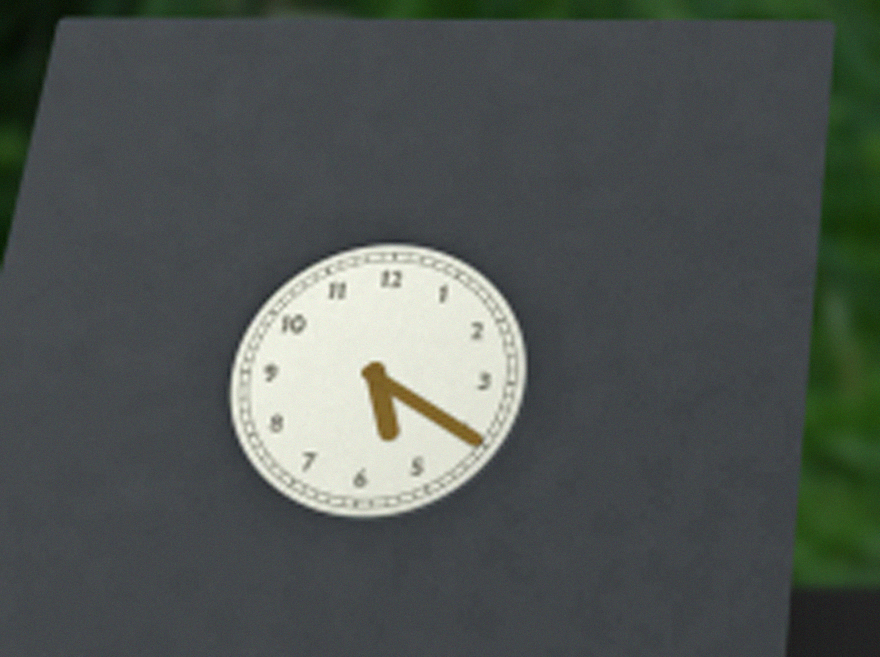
h=5 m=20
